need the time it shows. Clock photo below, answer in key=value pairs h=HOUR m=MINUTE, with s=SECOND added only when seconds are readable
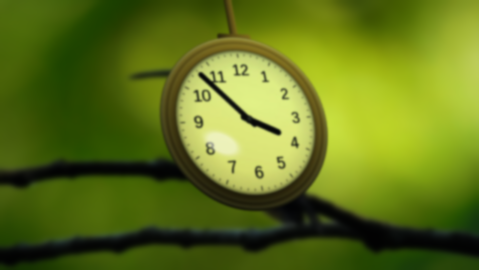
h=3 m=53
